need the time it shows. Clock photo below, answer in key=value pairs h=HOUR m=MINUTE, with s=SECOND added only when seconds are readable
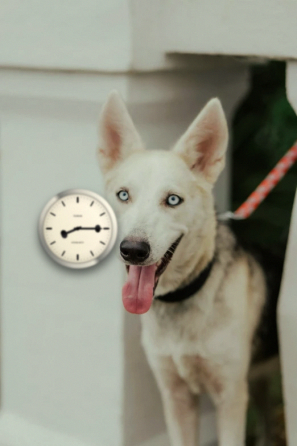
h=8 m=15
